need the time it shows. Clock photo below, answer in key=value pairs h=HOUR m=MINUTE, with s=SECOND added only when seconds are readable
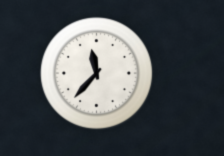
h=11 m=37
